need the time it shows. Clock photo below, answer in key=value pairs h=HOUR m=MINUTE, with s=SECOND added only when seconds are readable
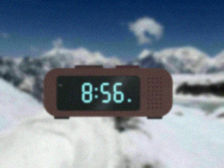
h=8 m=56
